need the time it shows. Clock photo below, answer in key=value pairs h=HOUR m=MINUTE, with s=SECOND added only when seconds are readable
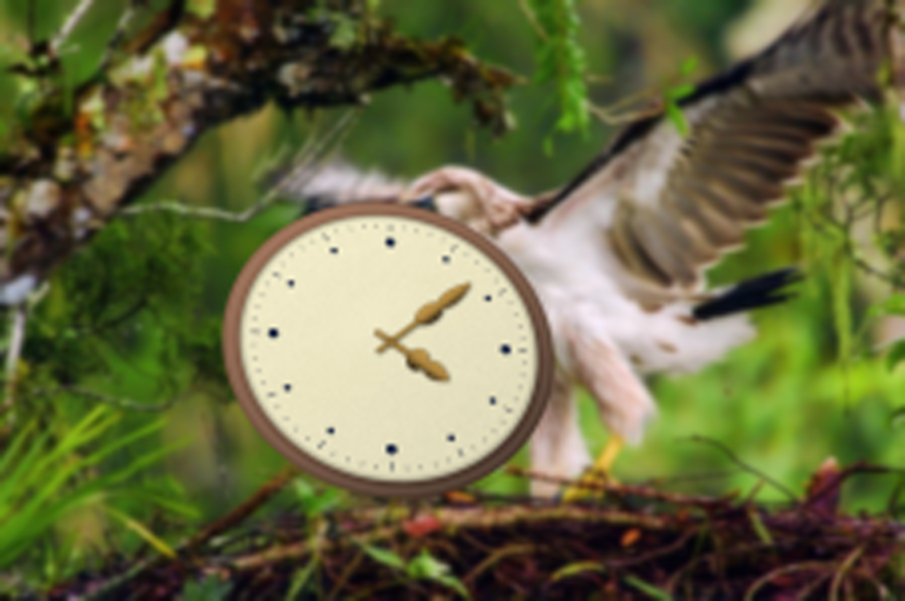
h=4 m=8
